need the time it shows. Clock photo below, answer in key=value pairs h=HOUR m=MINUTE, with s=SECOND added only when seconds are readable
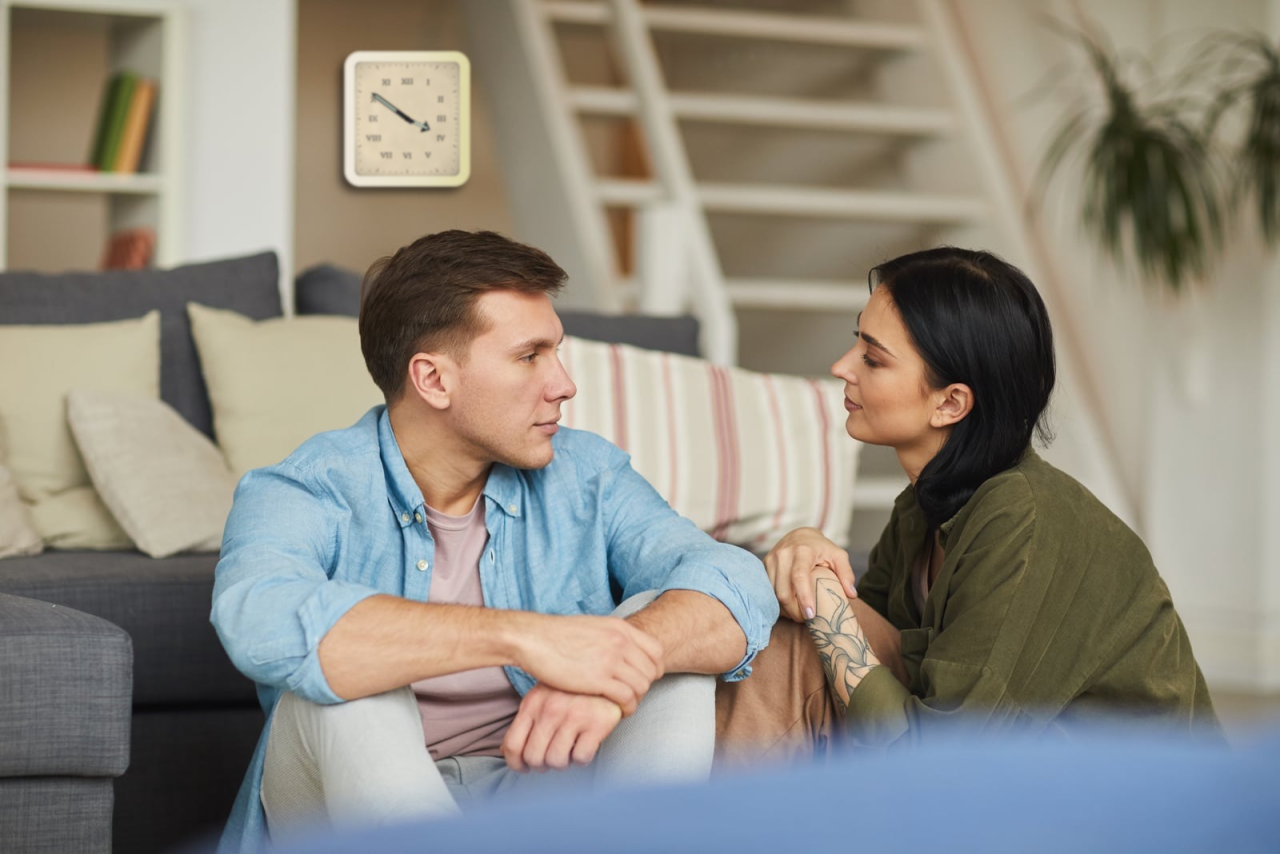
h=3 m=51
